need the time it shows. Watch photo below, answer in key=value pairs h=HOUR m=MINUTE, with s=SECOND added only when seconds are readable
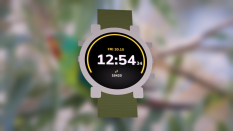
h=12 m=54
